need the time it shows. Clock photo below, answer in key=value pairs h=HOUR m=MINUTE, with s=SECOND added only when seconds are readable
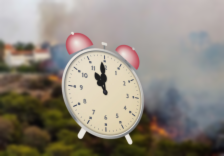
h=10 m=59
